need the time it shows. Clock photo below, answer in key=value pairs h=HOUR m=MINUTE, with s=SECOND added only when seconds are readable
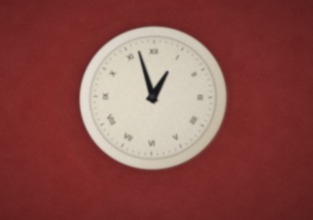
h=12 m=57
